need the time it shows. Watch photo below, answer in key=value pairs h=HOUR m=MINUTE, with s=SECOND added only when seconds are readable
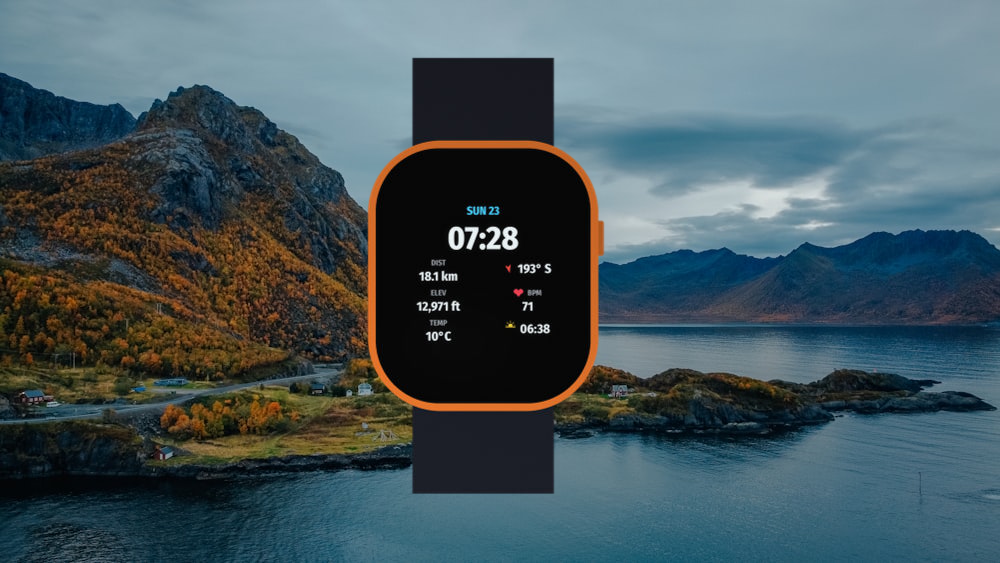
h=7 m=28
